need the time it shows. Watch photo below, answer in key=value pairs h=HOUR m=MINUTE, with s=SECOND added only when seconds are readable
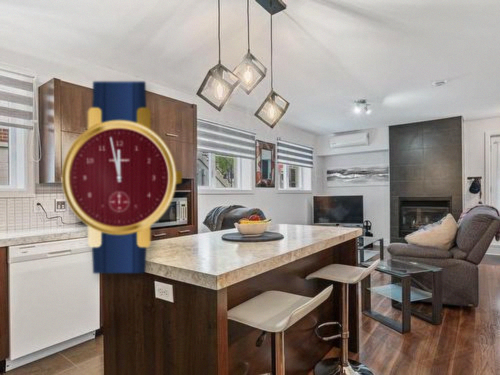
h=11 m=58
